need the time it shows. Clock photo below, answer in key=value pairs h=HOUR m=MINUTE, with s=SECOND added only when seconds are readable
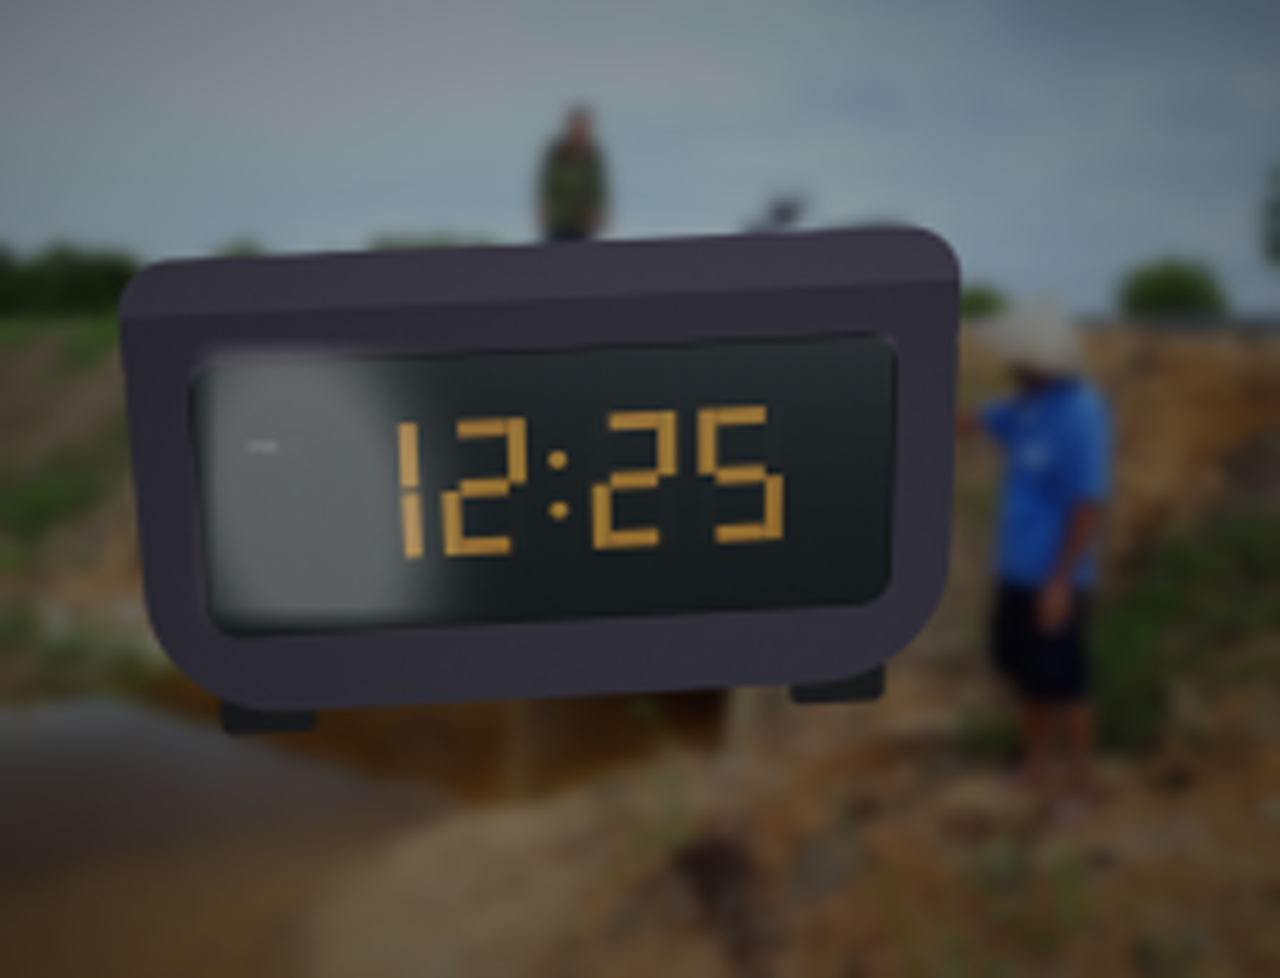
h=12 m=25
